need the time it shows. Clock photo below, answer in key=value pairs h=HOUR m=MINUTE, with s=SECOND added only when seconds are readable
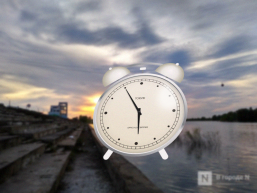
h=5 m=55
